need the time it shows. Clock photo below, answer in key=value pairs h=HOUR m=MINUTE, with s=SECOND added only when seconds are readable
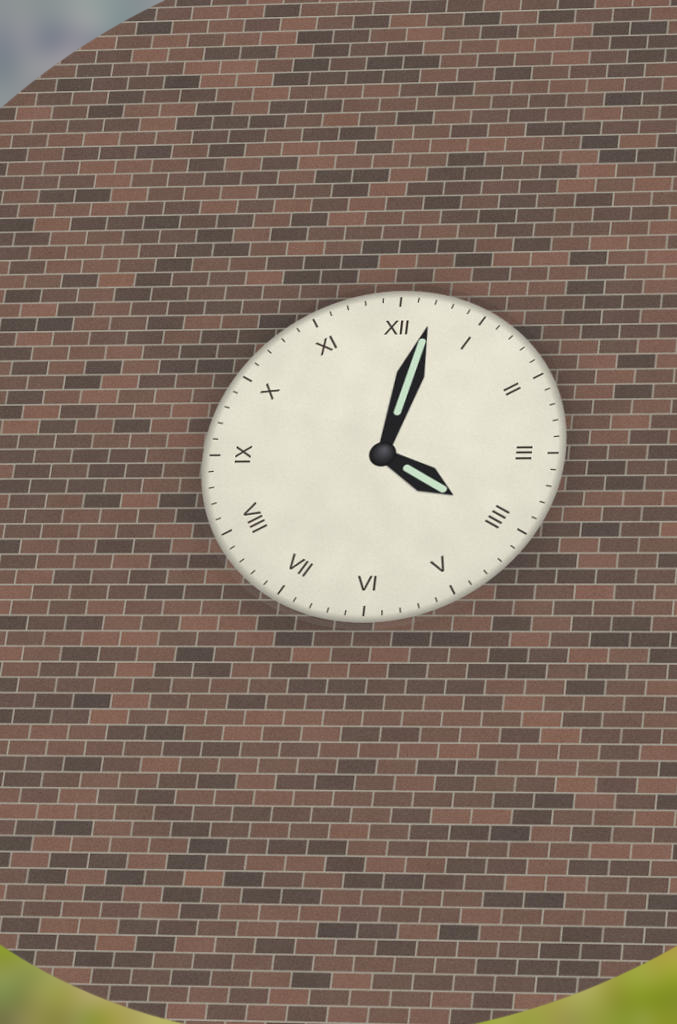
h=4 m=2
